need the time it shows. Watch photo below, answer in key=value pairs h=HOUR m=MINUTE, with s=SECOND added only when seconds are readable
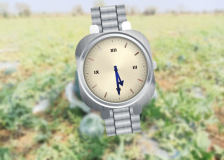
h=5 m=30
